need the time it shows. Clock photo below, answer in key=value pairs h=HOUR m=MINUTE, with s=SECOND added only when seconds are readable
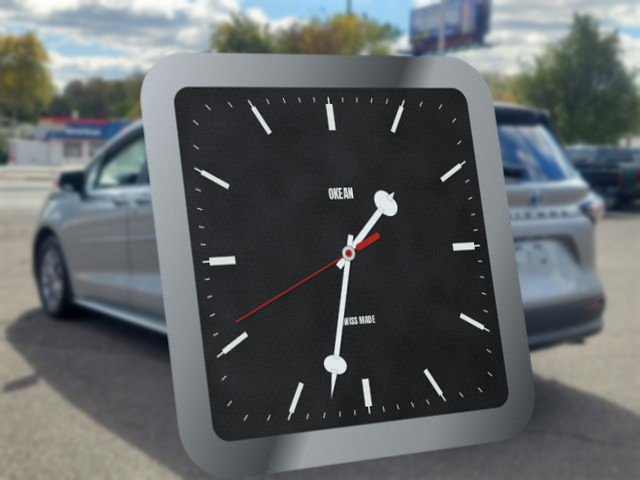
h=1 m=32 s=41
